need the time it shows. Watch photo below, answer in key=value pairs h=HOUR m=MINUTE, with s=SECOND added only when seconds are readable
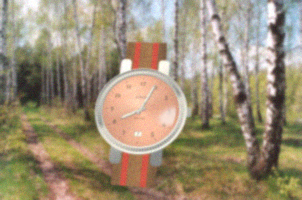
h=8 m=4
